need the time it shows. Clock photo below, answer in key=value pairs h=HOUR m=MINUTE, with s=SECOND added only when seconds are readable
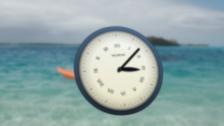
h=3 m=8
